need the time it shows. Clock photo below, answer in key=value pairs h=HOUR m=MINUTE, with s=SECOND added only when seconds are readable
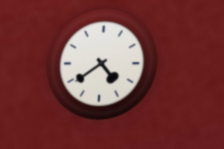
h=4 m=39
